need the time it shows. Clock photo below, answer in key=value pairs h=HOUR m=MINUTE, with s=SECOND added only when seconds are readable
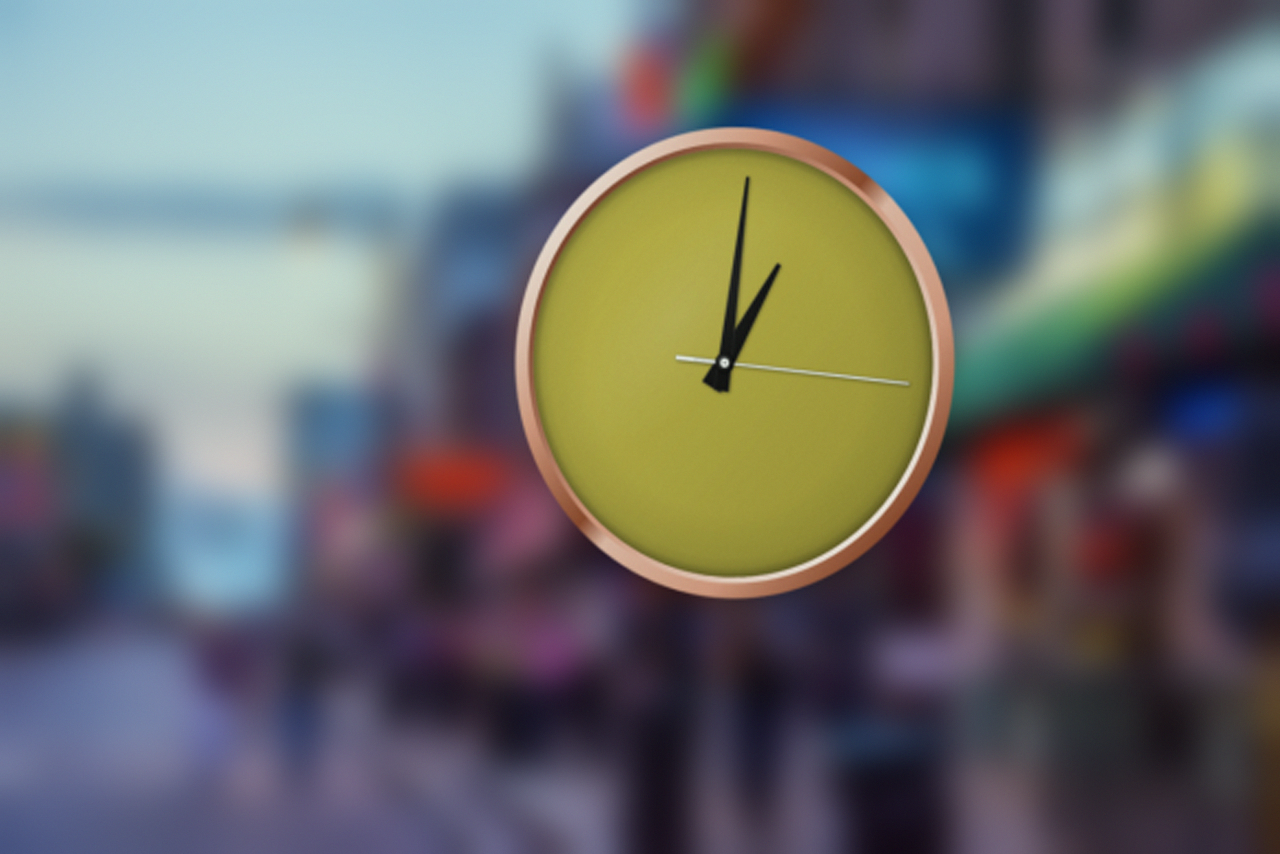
h=1 m=1 s=16
